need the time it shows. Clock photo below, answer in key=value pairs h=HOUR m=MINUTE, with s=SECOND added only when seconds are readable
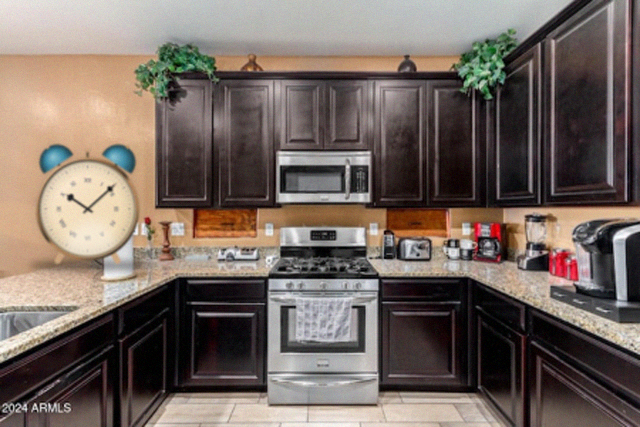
h=10 m=8
